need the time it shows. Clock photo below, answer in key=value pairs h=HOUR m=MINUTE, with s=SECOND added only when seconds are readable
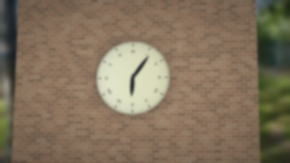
h=6 m=6
